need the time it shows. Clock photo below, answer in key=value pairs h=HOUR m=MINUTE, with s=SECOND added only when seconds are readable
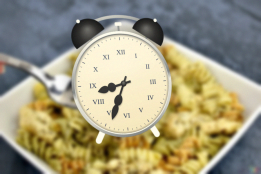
h=8 m=34
